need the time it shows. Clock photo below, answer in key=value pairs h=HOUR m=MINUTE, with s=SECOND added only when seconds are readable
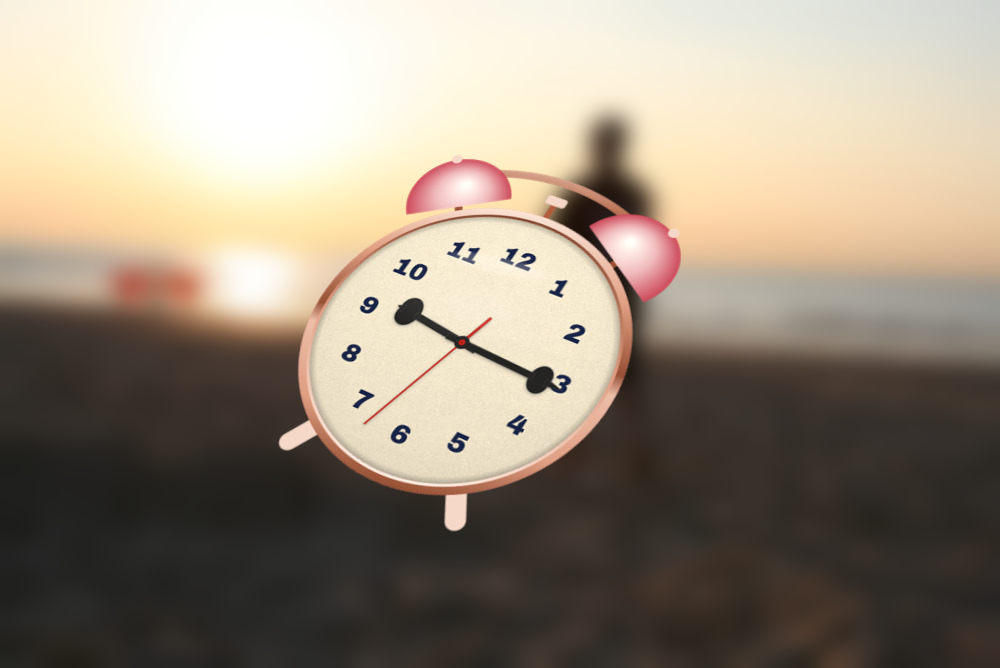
h=9 m=15 s=33
